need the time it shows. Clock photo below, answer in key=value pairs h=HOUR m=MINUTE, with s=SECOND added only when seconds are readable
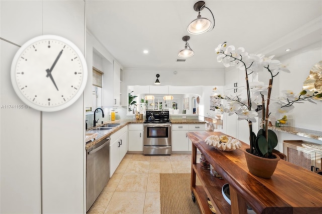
h=5 m=5
